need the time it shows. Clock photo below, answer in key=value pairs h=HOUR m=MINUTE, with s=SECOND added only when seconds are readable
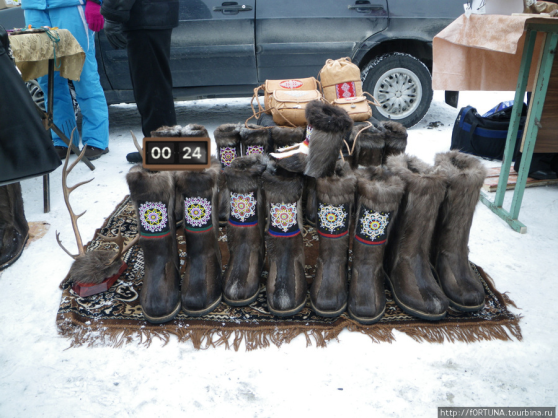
h=0 m=24
